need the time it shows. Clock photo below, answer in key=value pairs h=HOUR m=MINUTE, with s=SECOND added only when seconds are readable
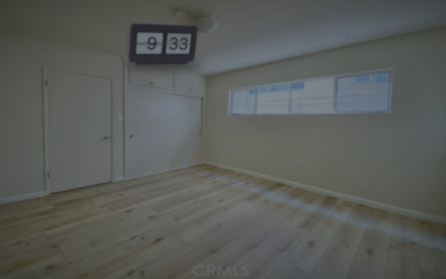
h=9 m=33
